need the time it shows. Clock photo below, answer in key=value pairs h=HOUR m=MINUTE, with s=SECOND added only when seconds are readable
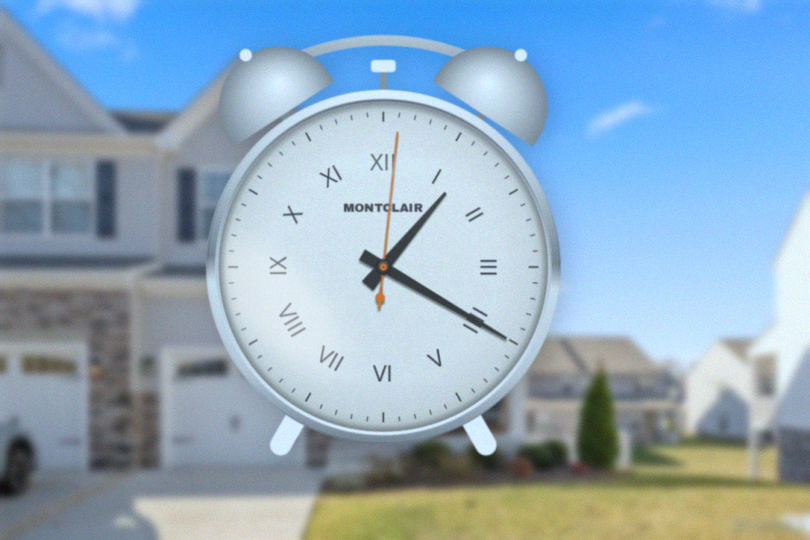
h=1 m=20 s=1
